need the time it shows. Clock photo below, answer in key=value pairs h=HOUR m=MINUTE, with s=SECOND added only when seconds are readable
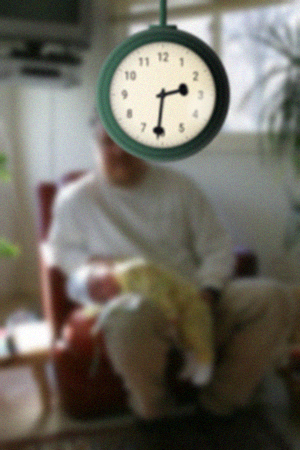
h=2 m=31
